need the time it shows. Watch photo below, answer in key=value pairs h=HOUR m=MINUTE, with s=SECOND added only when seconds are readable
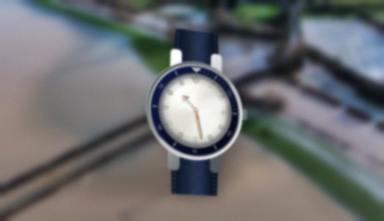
h=10 m=28
